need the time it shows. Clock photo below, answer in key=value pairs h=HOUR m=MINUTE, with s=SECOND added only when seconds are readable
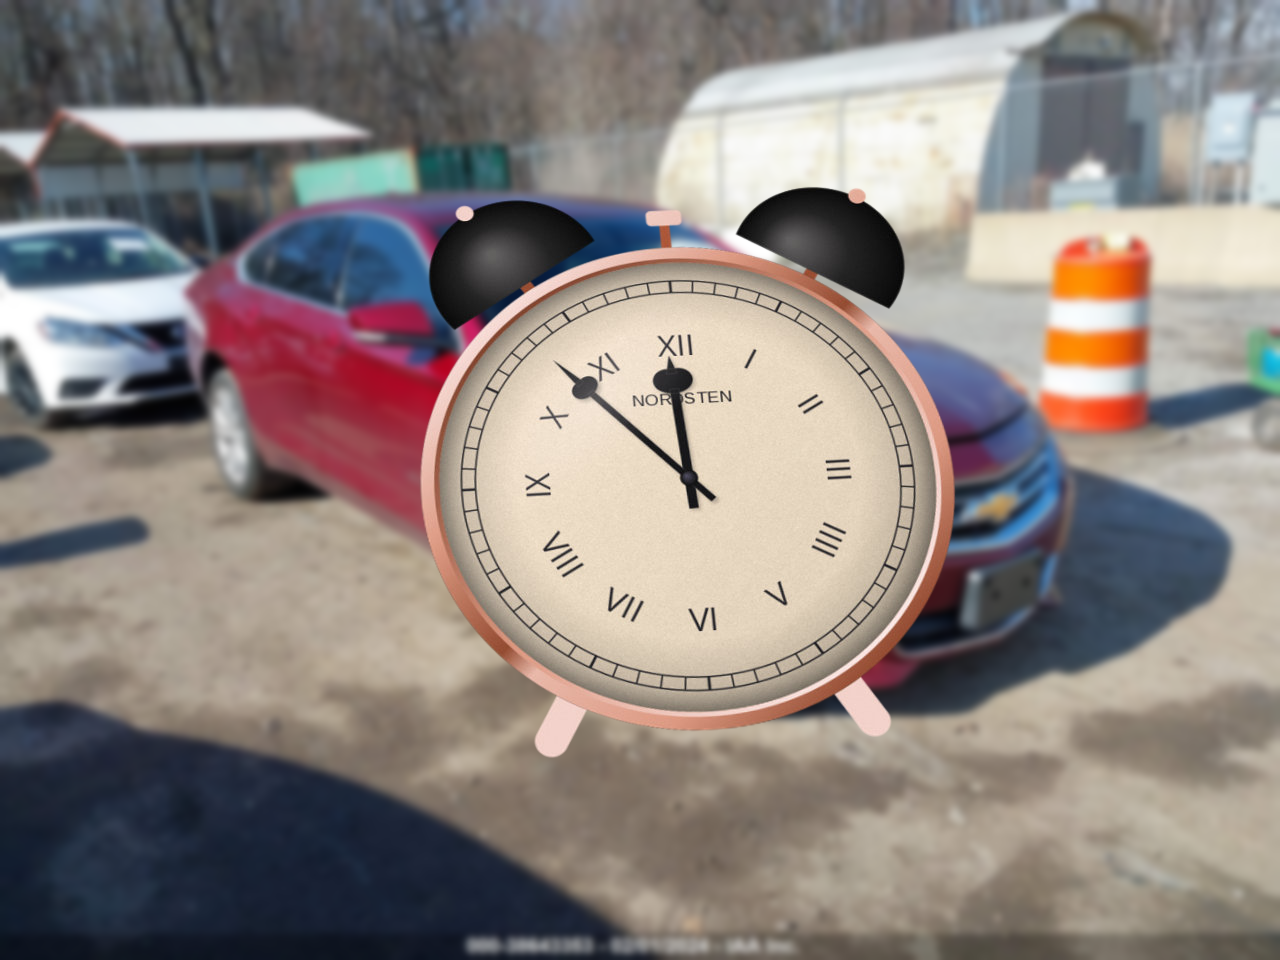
h=11 m=53
